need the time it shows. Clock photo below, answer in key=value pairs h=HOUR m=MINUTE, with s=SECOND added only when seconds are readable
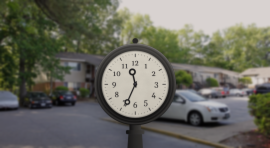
h=11 m=34
